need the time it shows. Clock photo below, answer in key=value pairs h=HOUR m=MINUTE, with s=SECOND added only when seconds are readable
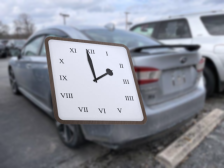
h=1 m=59
